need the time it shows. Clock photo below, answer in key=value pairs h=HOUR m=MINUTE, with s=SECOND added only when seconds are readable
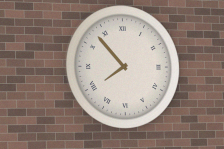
h=7 m=53
